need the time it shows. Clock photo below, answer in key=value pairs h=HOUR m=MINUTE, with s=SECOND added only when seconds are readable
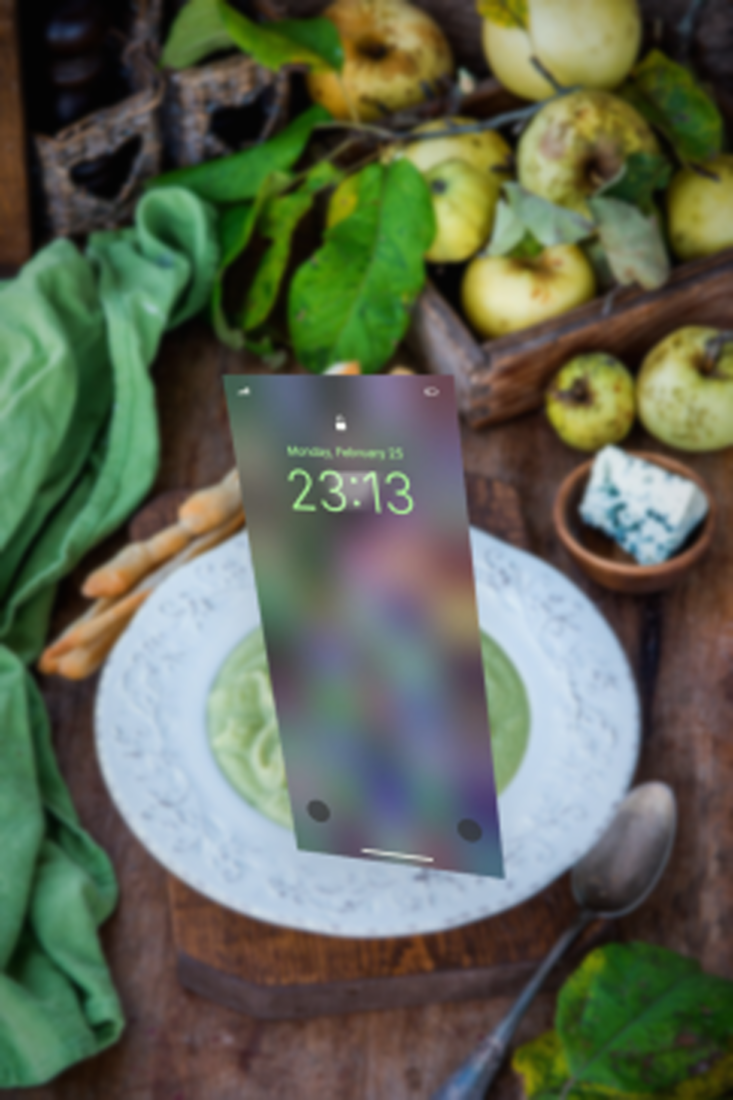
h=23 m=13
